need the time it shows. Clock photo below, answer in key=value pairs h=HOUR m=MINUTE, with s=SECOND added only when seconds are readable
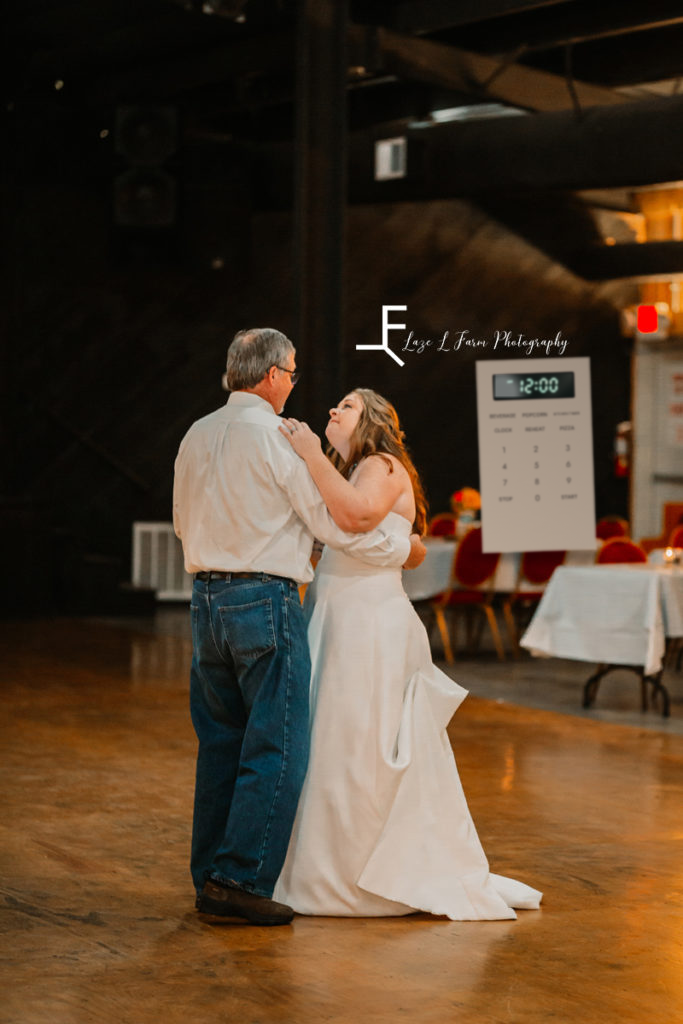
h=12 m=0
